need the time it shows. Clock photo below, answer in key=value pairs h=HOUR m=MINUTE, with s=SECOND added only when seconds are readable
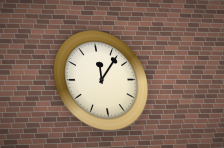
h=12 m=7
